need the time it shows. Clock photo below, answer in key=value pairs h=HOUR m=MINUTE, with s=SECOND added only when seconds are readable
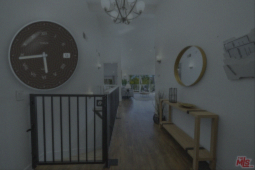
h=5 m=44
